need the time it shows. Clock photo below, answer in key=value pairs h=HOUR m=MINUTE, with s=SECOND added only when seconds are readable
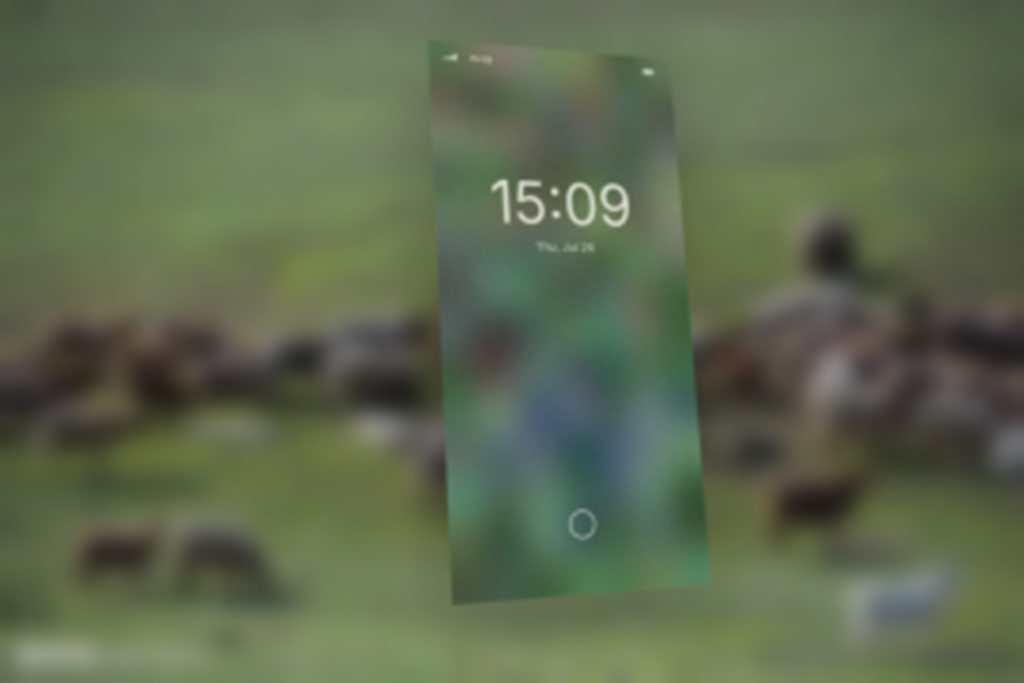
h=15 m=9
